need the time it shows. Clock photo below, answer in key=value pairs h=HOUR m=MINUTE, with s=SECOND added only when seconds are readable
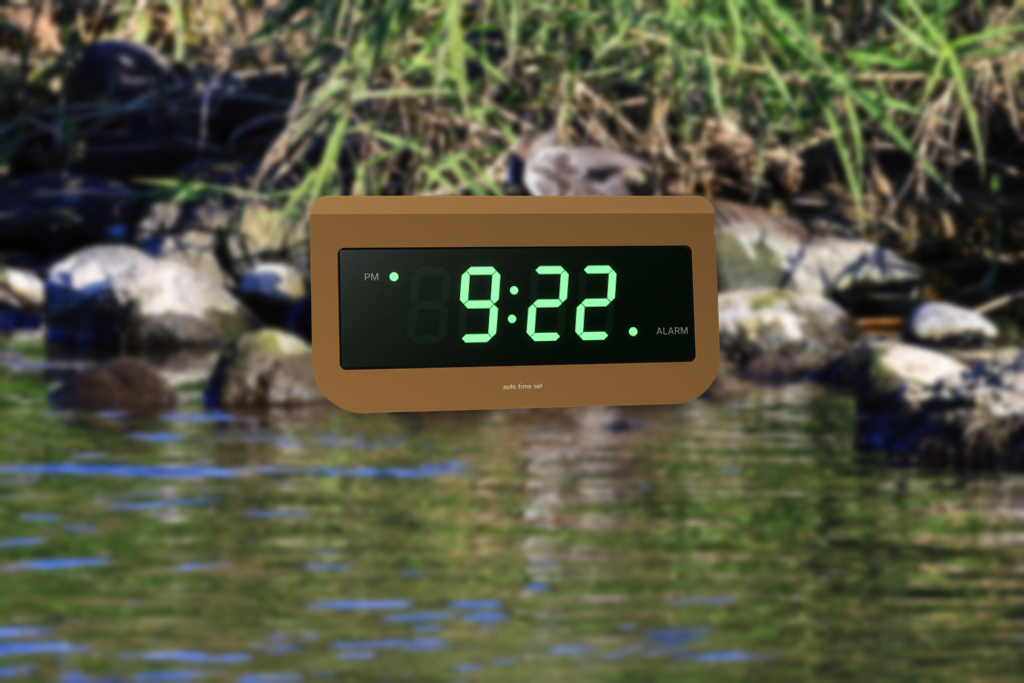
h=9 m=22
